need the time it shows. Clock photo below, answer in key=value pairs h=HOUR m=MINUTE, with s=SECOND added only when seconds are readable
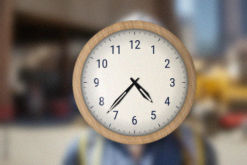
h=4 m=37
